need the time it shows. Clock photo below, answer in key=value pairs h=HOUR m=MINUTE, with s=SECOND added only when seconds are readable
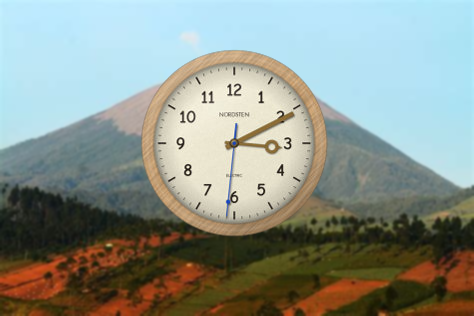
h=3 m=10 s=31
